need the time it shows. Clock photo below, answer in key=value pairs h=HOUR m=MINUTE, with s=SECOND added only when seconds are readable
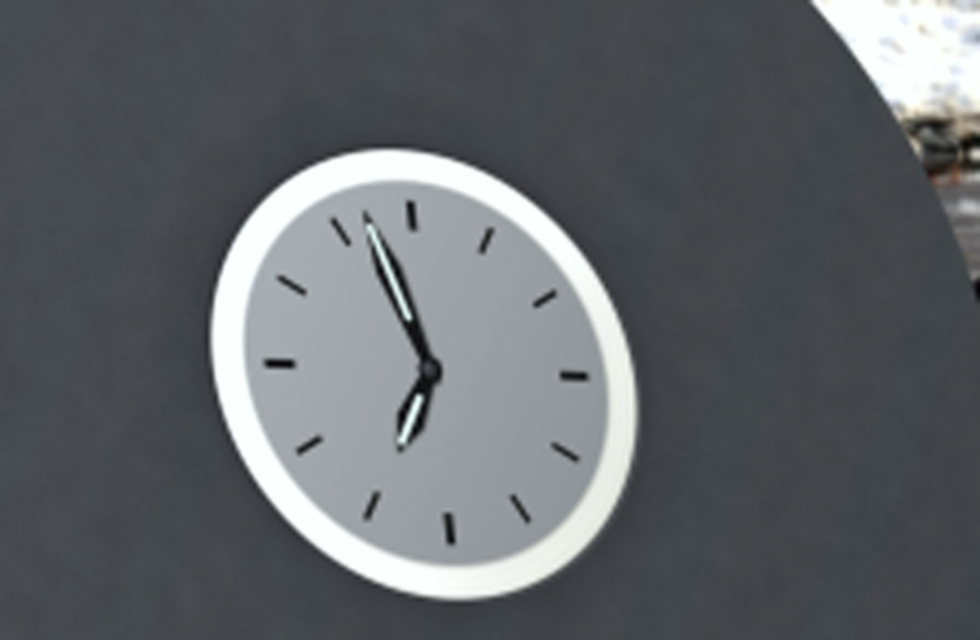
h=6 m=57
